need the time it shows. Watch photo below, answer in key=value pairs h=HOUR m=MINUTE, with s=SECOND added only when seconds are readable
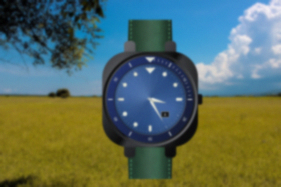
h=3 m=25
